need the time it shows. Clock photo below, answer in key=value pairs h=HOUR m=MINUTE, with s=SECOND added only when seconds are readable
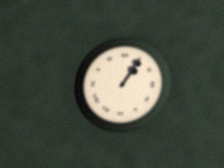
h=1 m=5
